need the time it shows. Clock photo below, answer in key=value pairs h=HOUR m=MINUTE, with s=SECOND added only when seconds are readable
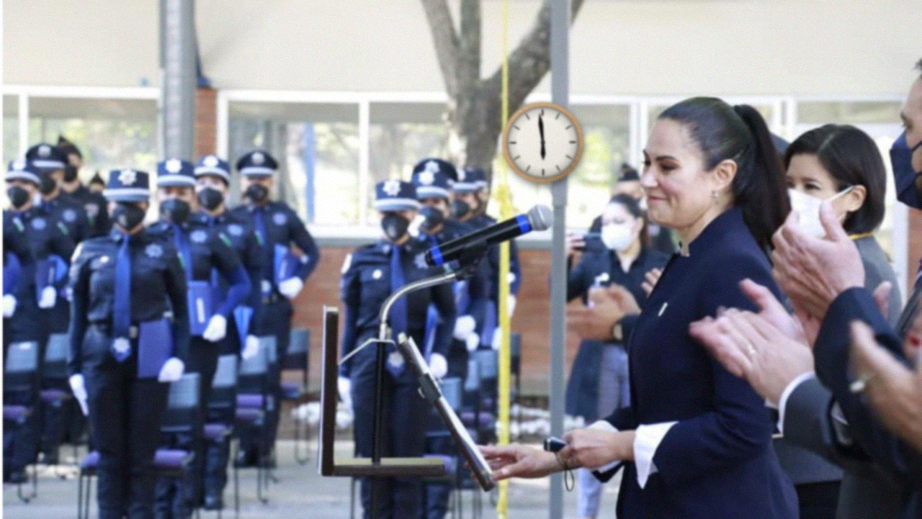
h=5 m=59
